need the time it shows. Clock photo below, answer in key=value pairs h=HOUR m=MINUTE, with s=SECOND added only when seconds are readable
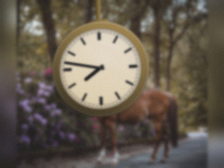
h=7 m=47
